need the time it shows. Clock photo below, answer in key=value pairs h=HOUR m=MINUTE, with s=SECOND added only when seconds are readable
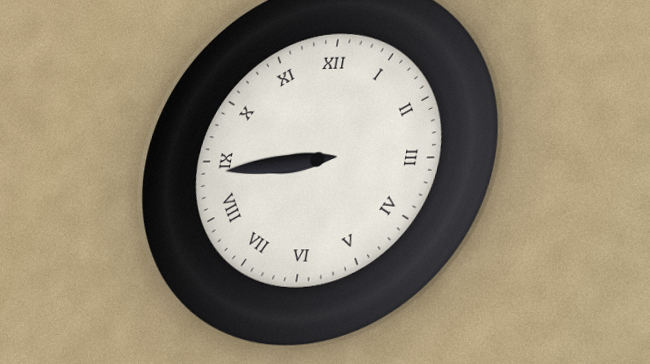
h=8 m=44
